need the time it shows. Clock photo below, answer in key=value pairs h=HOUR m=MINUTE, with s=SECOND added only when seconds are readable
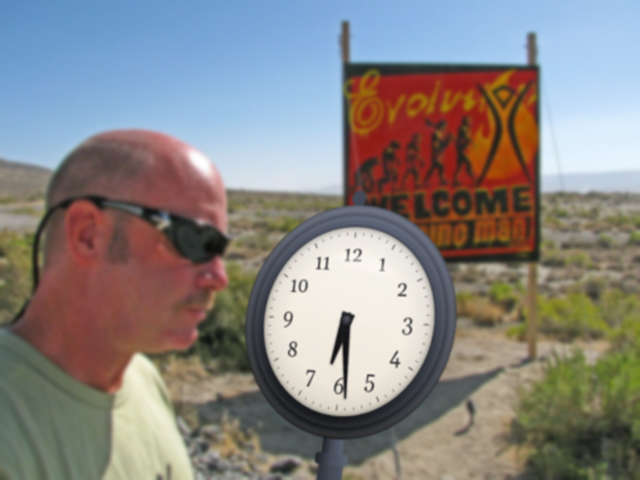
h=6 m=29
